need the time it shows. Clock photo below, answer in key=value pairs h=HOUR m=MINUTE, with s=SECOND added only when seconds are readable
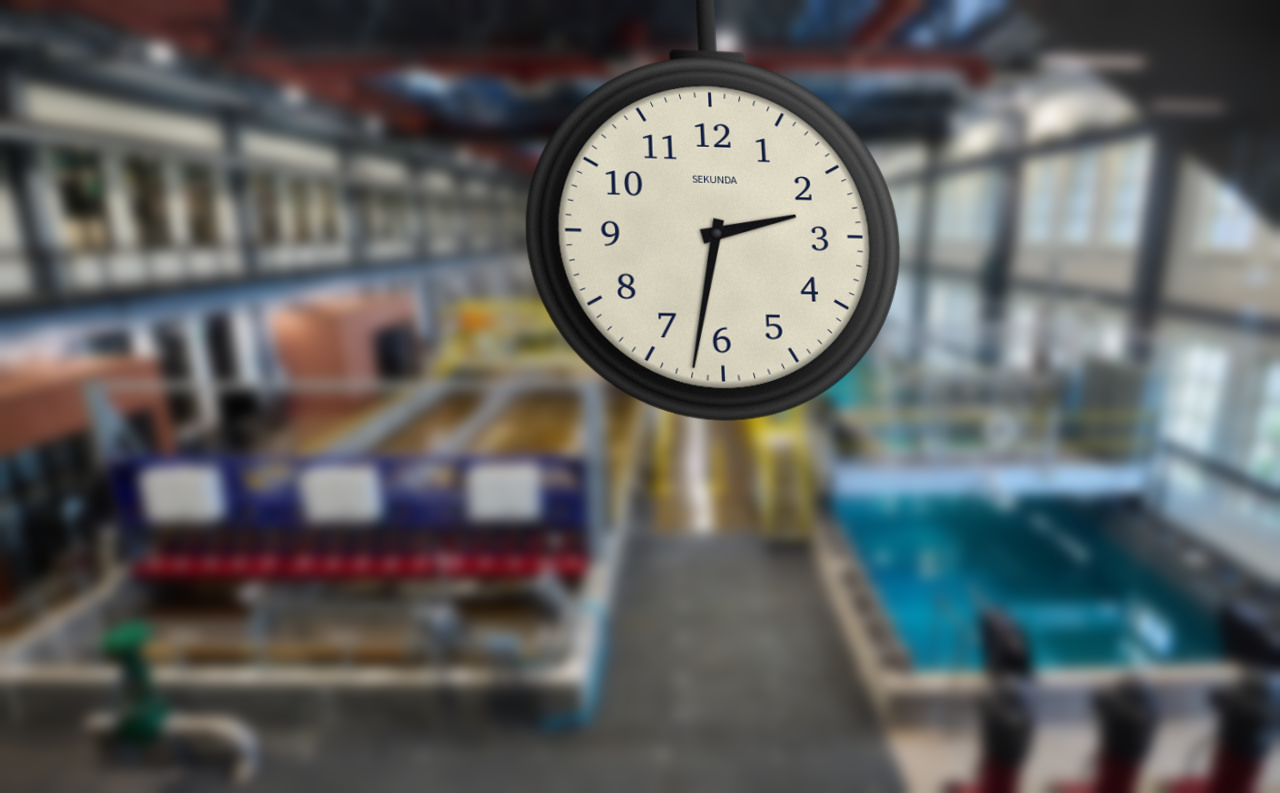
h=2 m=32
